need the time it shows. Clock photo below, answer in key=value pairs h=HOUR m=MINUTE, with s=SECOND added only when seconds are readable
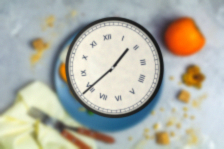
h=1 m=40
